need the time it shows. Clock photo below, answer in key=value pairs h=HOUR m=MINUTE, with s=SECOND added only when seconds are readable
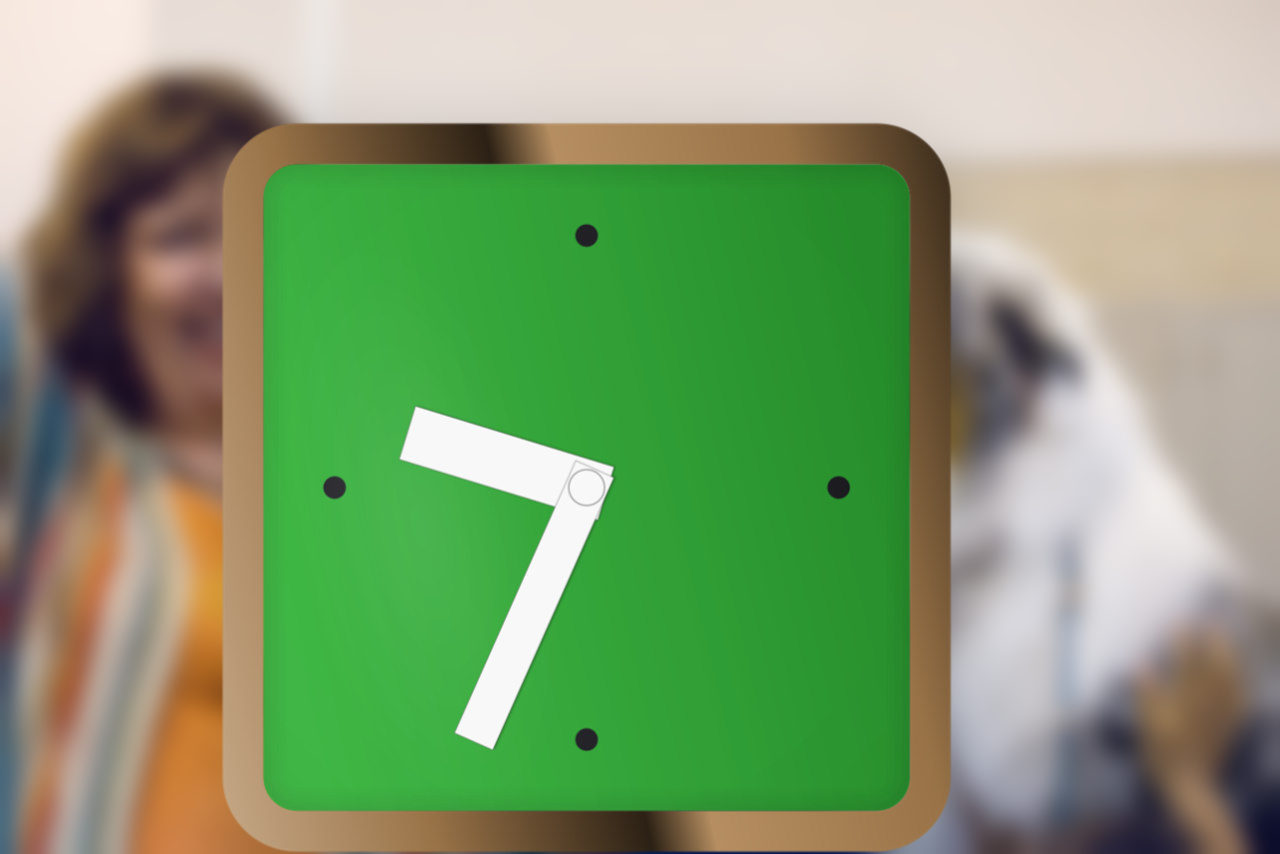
h=9 m=34
